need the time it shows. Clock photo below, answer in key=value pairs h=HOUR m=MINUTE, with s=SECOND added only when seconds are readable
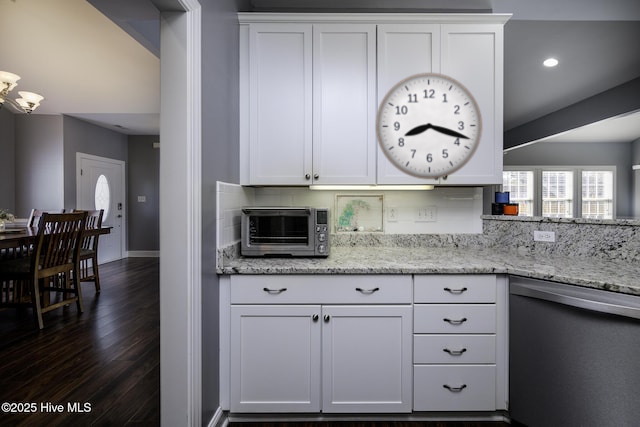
h=8 m=18
